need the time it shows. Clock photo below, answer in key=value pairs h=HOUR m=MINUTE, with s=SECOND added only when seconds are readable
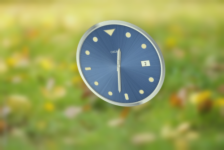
h=12 m=32
